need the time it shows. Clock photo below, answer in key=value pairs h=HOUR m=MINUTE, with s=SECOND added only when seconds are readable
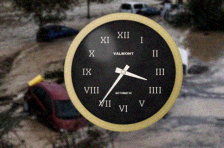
h=3 m=36
